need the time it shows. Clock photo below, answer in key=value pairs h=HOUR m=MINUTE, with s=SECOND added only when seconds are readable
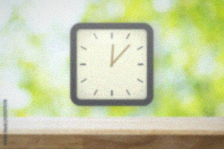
h=12 m=7
